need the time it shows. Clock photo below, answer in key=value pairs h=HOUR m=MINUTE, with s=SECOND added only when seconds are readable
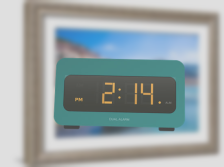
h=2 m=14
